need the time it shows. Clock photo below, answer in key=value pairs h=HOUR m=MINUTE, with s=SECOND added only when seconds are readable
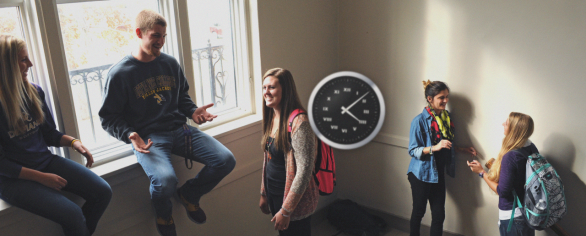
h=4 m=8
